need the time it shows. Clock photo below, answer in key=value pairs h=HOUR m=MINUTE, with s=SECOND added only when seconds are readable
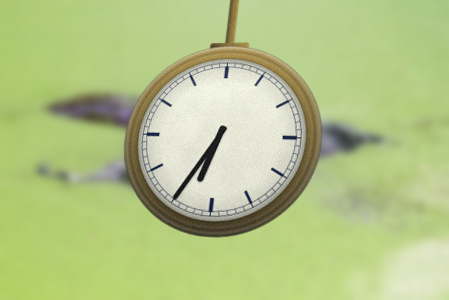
h=6 m=35
